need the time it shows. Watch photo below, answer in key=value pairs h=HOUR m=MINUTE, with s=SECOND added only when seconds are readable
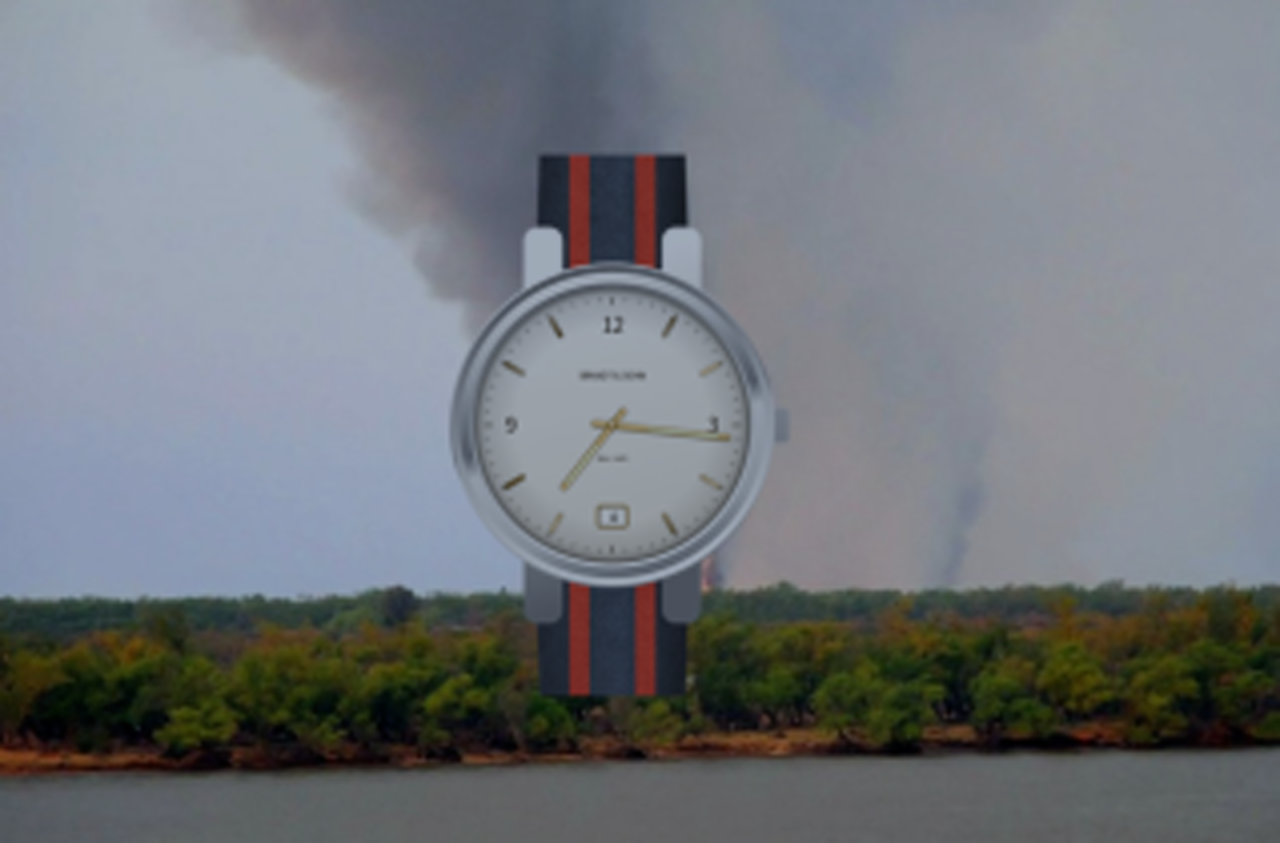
h=7 m=16
